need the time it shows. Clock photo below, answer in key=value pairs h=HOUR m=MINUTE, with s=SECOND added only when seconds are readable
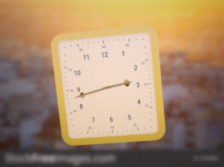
h=2 m=43
